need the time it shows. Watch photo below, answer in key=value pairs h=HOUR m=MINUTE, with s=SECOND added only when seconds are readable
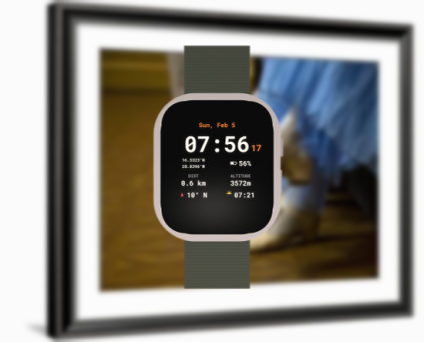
h=7 m=56 s=17
